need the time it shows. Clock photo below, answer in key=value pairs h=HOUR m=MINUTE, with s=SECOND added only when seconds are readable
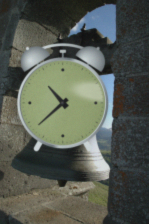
h=10 m=38
